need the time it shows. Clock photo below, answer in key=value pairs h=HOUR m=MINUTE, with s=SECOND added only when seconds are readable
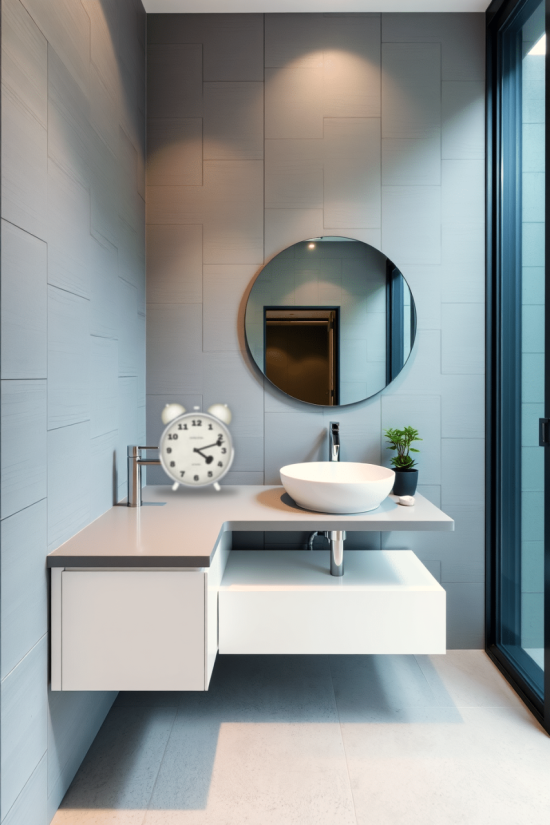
h=4 m=12
